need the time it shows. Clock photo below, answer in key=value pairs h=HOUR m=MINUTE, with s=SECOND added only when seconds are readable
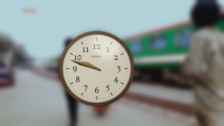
h=9 m=48
